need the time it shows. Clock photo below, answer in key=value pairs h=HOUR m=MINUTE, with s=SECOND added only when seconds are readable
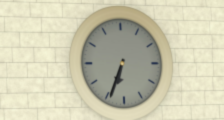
h=6 m=34
